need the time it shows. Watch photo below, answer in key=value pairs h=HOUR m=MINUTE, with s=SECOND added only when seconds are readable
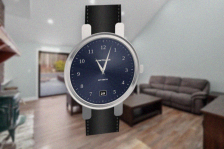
h=11 m=3
